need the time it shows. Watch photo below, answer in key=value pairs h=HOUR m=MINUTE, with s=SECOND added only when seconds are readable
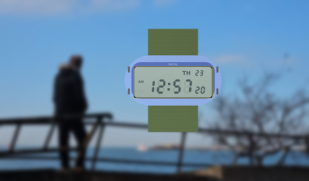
h=12 m=57 s=20
